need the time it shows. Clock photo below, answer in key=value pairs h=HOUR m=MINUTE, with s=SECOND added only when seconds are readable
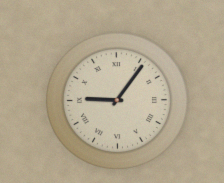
h=9 m=6
